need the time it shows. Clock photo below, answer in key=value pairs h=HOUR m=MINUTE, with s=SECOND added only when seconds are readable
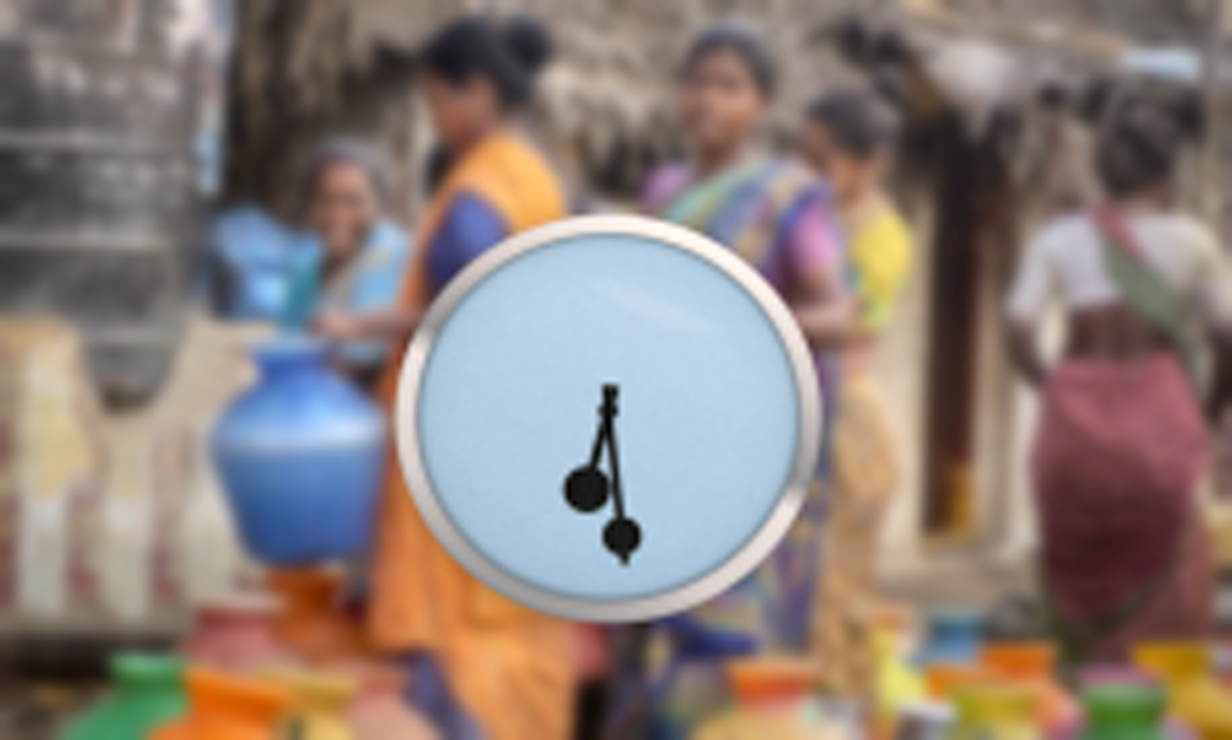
h=6 m=29
